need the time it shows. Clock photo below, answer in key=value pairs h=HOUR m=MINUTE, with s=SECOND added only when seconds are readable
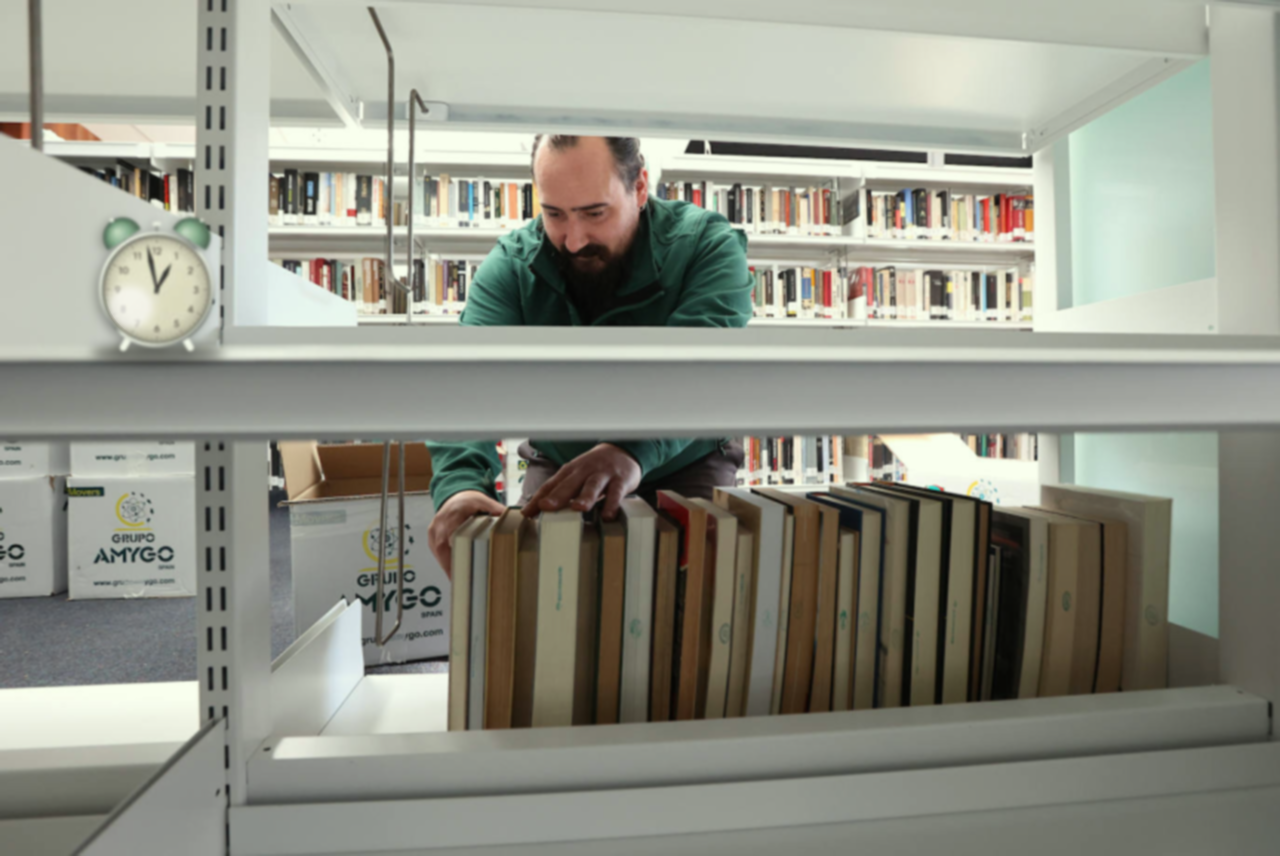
h=12 m=58
